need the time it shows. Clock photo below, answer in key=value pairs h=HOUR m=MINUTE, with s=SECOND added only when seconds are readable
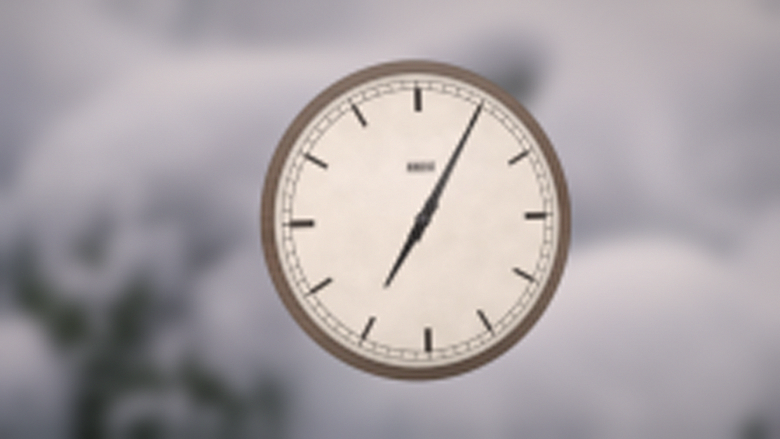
h=7 m=5
